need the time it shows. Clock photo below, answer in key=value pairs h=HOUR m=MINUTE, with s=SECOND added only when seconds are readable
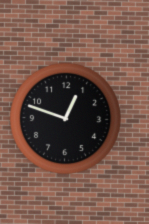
h=12 m=48
